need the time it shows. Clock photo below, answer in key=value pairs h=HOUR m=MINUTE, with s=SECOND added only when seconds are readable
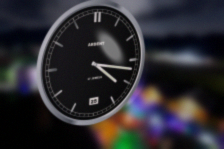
h=4 m=17
